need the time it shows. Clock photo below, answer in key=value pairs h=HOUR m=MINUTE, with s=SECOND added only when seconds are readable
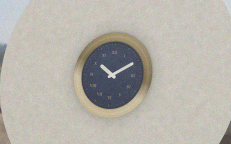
h=10 m=10
